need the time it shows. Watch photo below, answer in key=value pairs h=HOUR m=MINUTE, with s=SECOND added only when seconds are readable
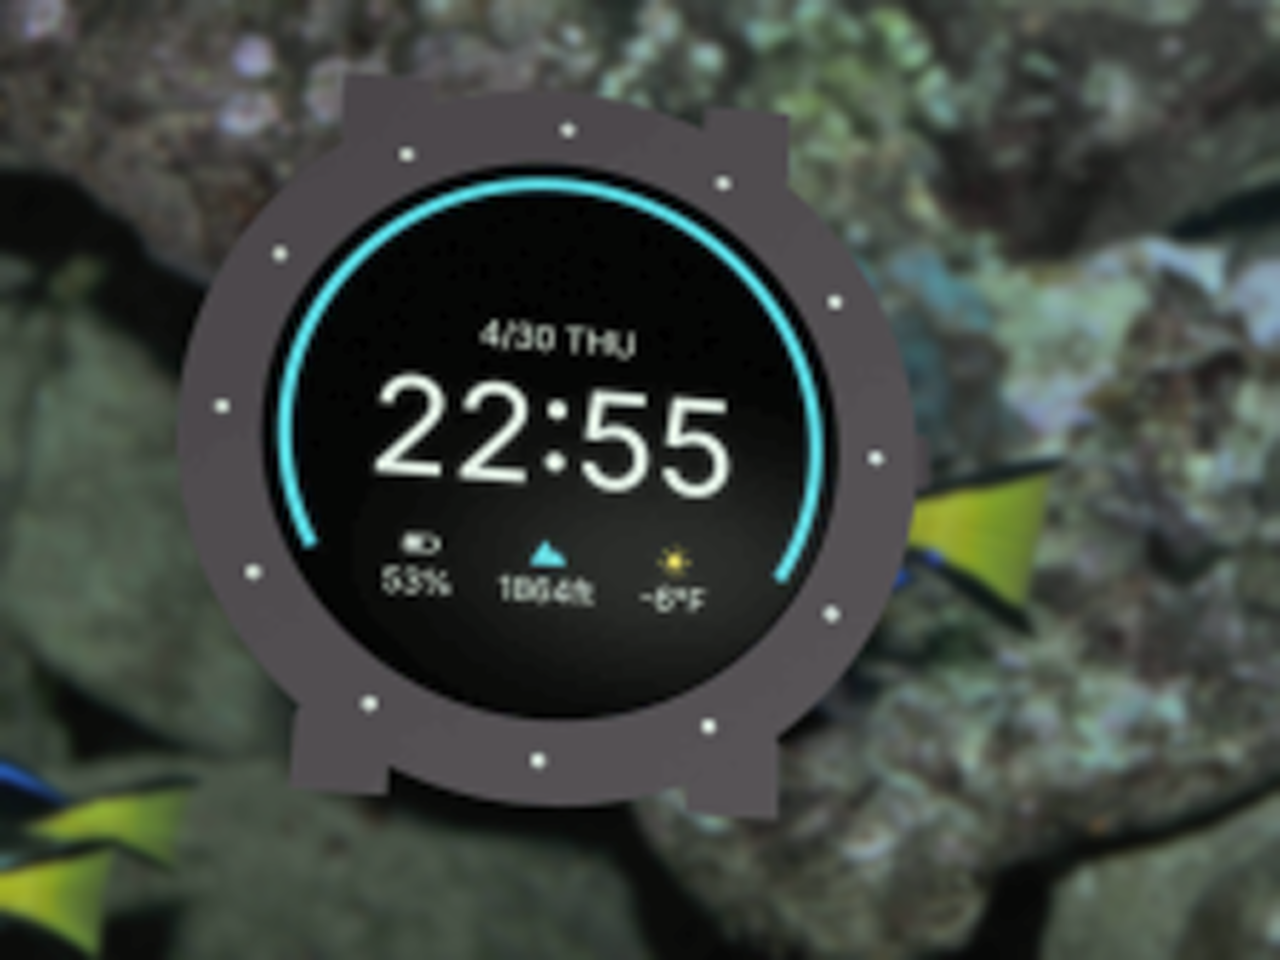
h=22 m=55
